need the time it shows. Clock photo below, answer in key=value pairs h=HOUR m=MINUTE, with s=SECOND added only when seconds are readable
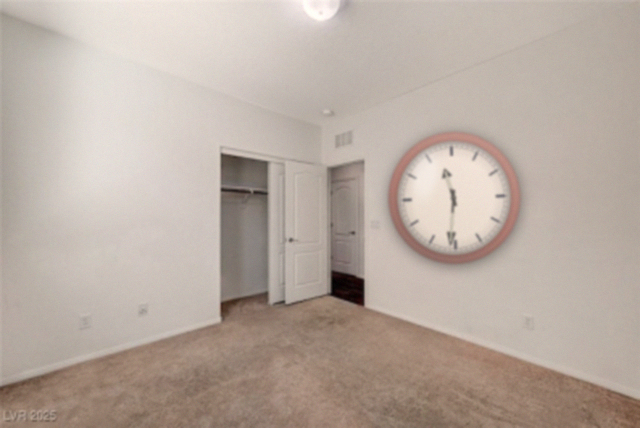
h=11 m=31
